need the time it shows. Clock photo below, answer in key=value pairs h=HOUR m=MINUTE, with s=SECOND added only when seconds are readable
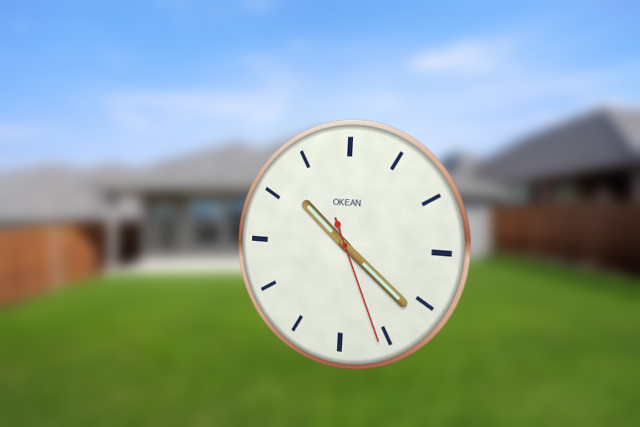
h=10 m=21 s=26
